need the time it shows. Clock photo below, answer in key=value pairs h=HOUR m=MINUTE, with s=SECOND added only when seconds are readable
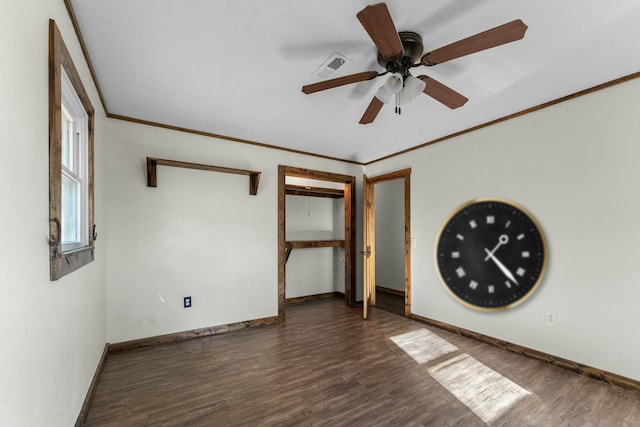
h=1 m=23
